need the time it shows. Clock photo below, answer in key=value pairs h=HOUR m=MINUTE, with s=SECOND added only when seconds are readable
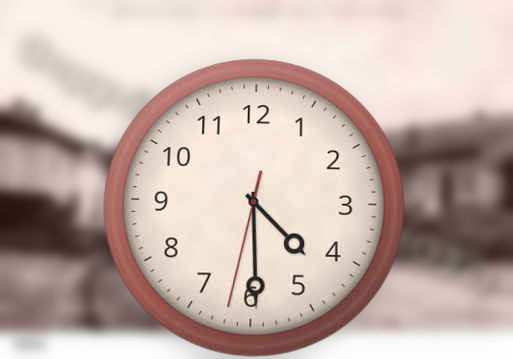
h=4 m=29 s=32
